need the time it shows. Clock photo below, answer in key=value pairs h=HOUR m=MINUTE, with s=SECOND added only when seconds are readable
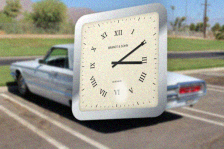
h=3 m=10
